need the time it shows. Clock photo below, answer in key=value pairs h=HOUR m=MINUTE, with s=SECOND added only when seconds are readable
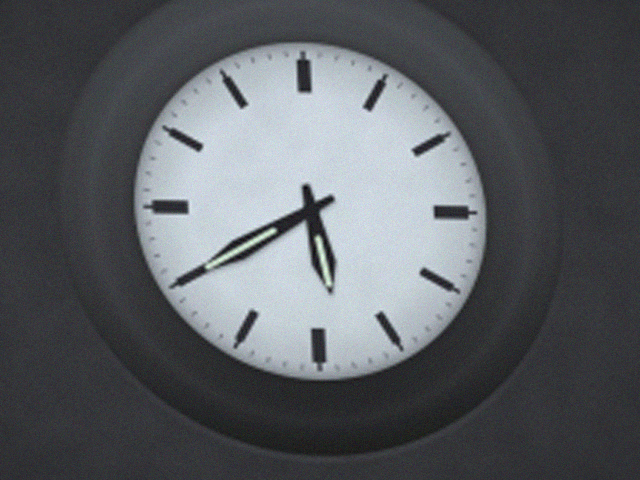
h=5 m=40
